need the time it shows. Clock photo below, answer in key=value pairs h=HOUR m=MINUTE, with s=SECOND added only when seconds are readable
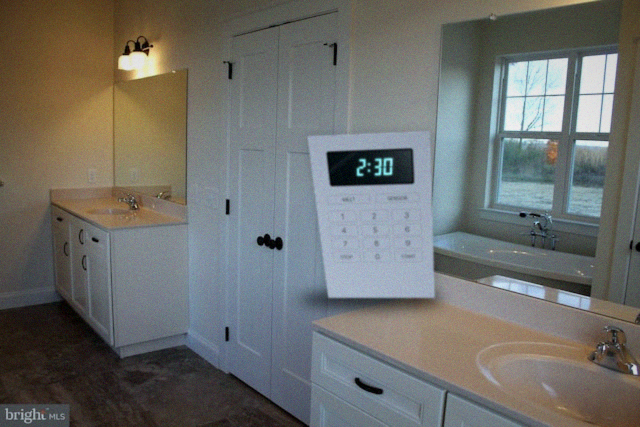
h=2 m=30
